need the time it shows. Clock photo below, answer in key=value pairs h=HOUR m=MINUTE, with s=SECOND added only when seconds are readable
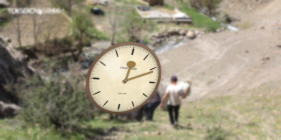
h=12 m=11
